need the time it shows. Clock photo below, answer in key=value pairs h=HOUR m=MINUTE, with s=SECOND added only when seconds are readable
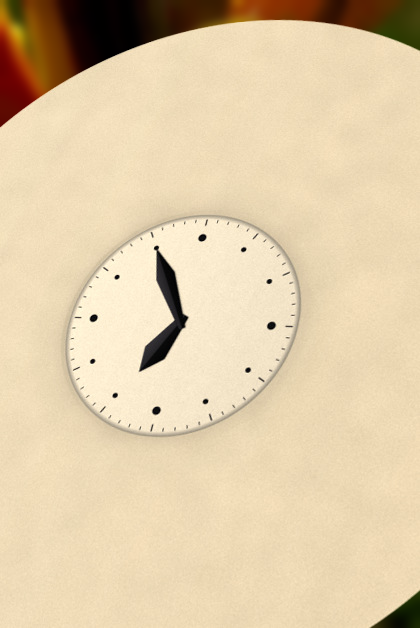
h=6 m=55
